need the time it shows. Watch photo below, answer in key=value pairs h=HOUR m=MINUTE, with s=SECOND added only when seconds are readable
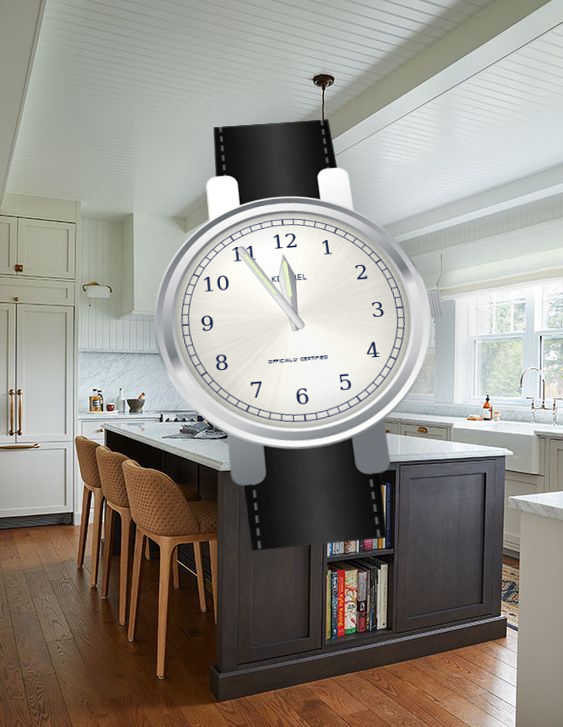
h=11 m=55
